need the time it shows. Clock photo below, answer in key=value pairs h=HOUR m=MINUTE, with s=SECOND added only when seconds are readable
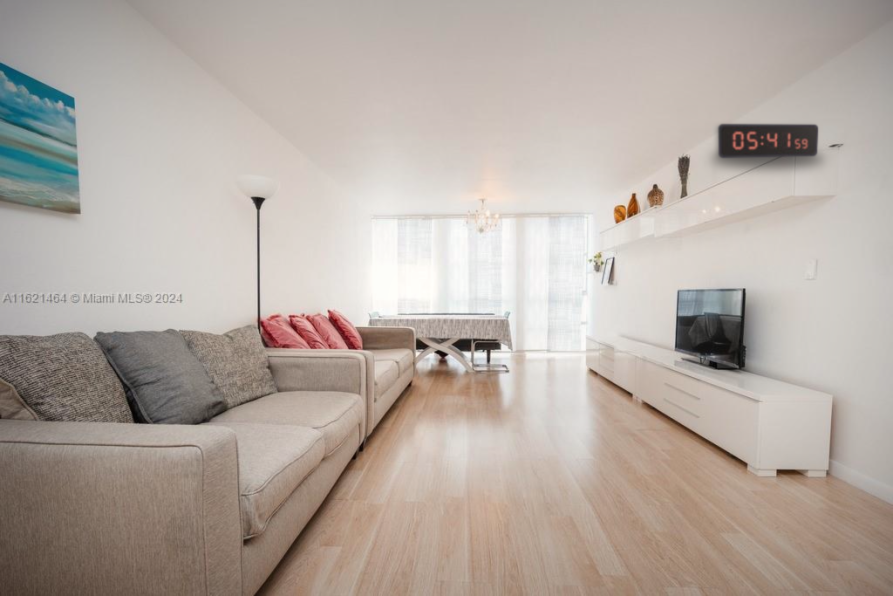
h=5 m=41
